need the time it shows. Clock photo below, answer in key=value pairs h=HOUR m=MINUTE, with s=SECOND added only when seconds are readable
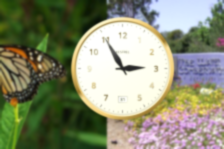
h=2 m=55
